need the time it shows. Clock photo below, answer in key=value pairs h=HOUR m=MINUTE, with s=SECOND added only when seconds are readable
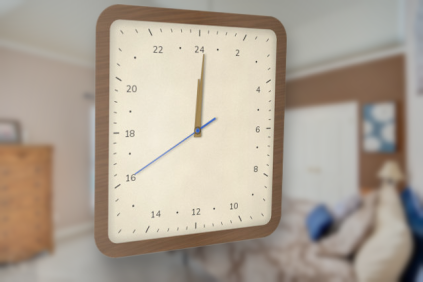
h=0 m=0 s=40
